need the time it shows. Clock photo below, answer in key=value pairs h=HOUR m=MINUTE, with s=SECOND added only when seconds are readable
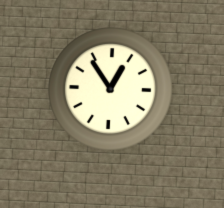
h=12 m=54
